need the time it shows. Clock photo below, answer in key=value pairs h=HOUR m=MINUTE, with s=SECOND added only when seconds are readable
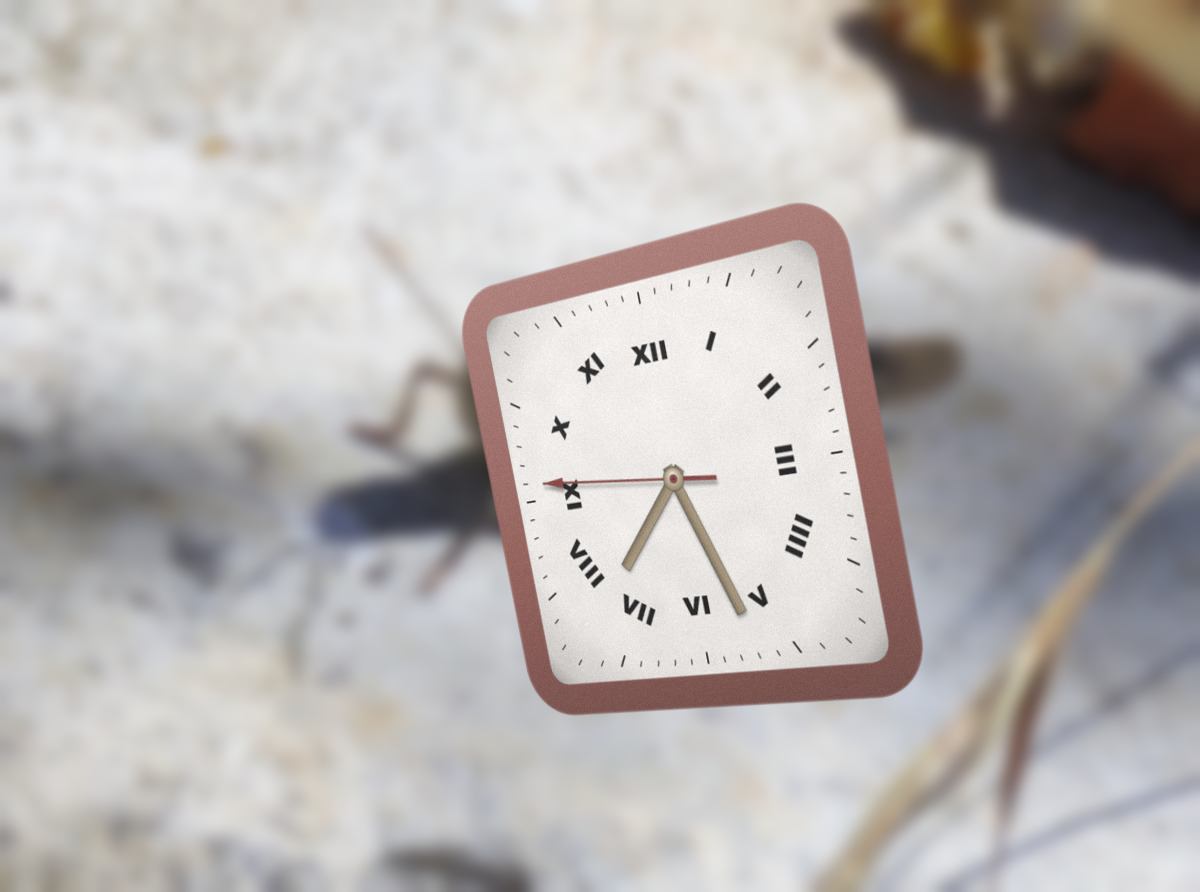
h=7 m=26 s=46
